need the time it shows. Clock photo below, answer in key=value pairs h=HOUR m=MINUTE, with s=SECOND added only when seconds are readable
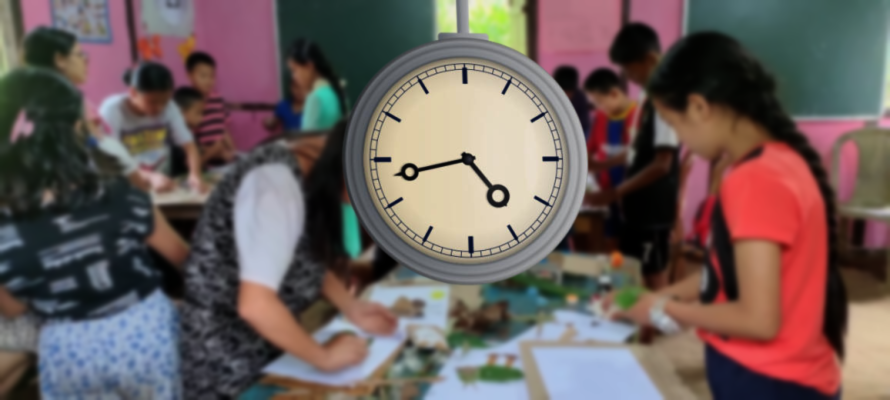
h=4 m=43
